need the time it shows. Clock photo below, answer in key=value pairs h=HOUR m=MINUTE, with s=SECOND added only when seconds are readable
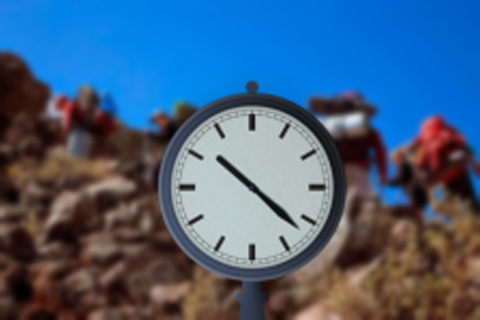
h=10 m=22
